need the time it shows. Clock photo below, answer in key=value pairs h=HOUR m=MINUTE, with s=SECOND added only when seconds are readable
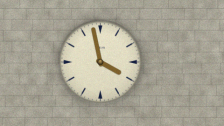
h=3 m=58
